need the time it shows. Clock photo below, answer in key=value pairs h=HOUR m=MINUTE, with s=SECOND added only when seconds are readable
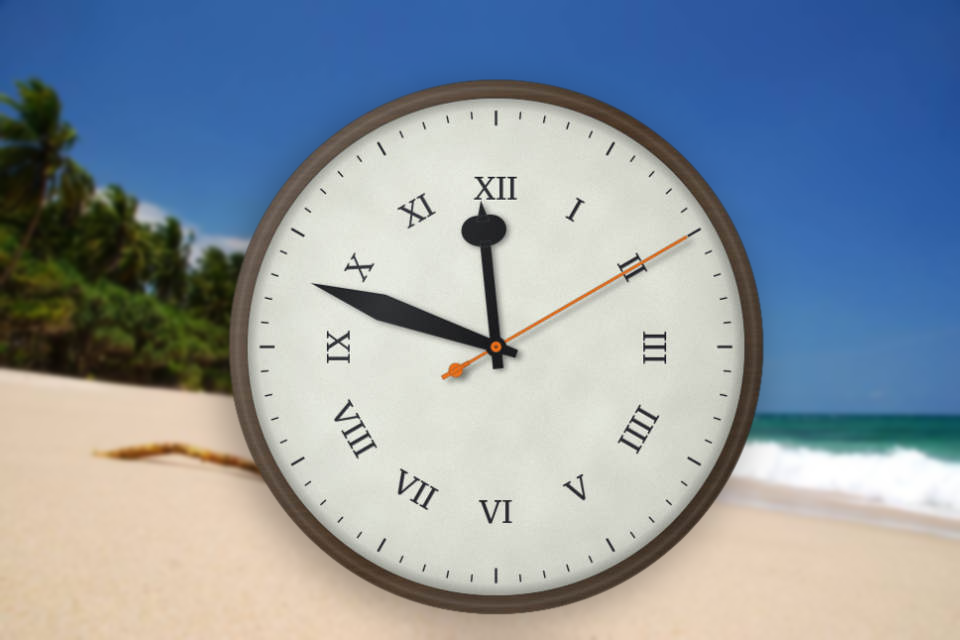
h=11 m=48 s=10
